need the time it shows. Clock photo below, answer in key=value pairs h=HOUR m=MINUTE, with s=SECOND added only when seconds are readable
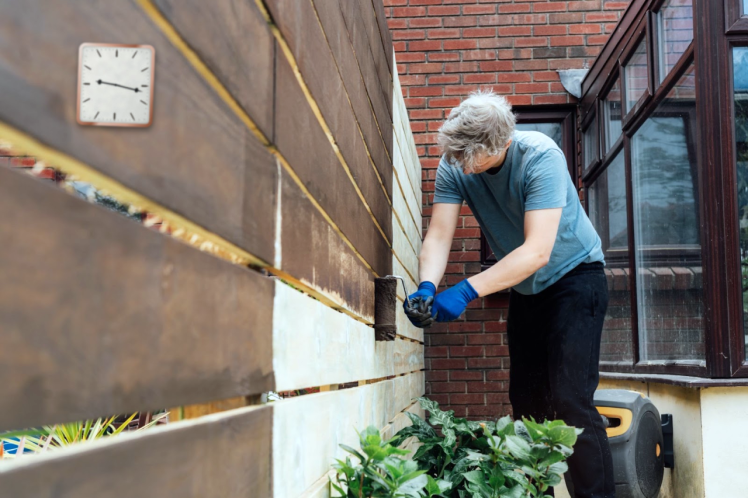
h=9 m=17
